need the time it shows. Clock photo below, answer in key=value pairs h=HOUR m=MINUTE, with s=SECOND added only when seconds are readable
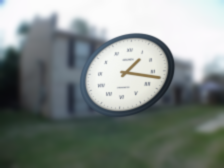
h=1 m=17
